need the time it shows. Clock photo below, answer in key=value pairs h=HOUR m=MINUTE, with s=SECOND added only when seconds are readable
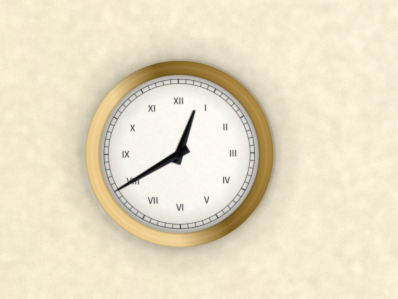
h=12 m=40
